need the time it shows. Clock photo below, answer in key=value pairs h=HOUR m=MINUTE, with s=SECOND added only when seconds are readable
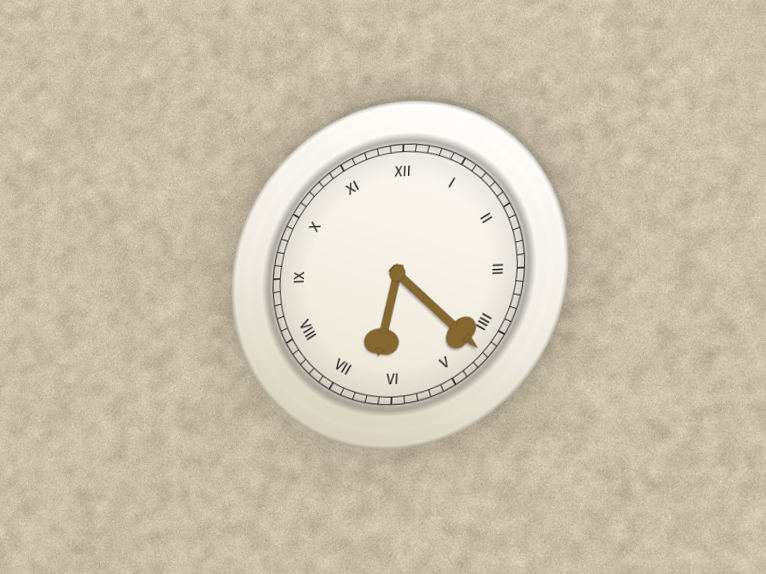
h=6 m=22
